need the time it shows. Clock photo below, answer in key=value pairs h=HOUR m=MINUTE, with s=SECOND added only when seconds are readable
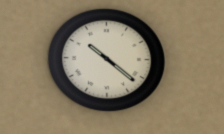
h=10 m=22
